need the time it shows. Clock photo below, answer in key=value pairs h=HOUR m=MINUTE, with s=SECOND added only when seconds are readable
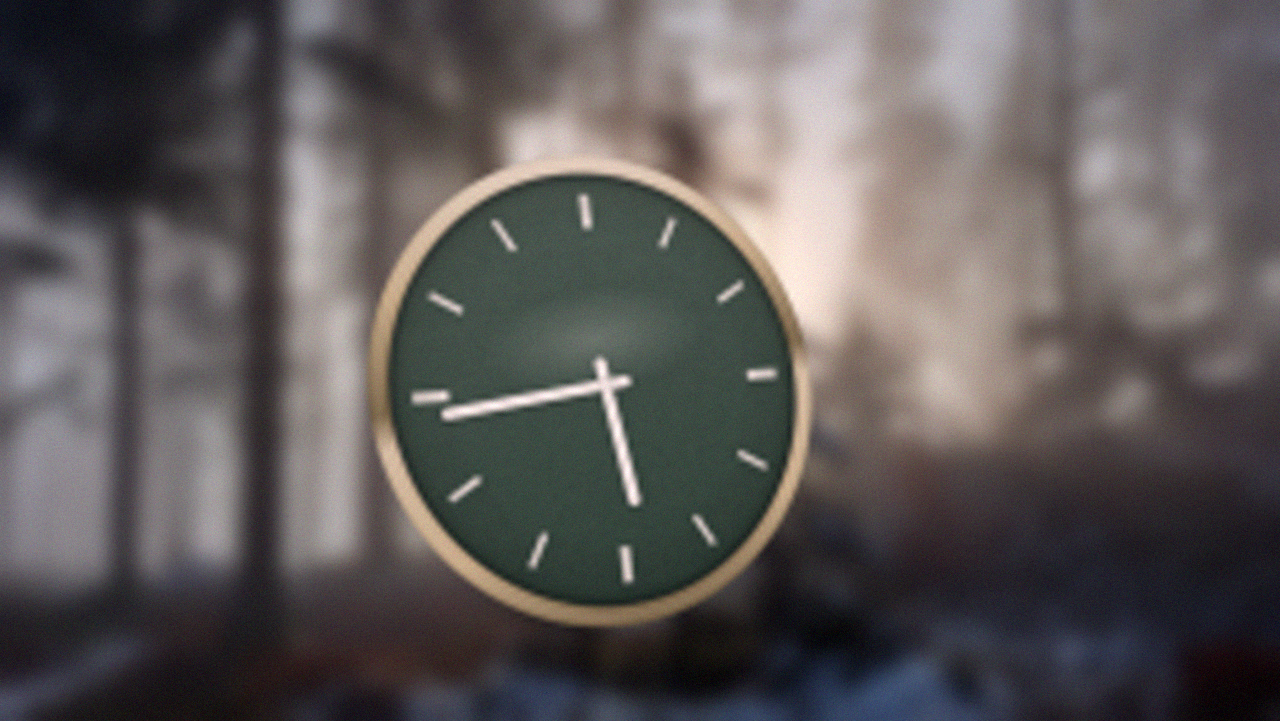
h=5 m=44
